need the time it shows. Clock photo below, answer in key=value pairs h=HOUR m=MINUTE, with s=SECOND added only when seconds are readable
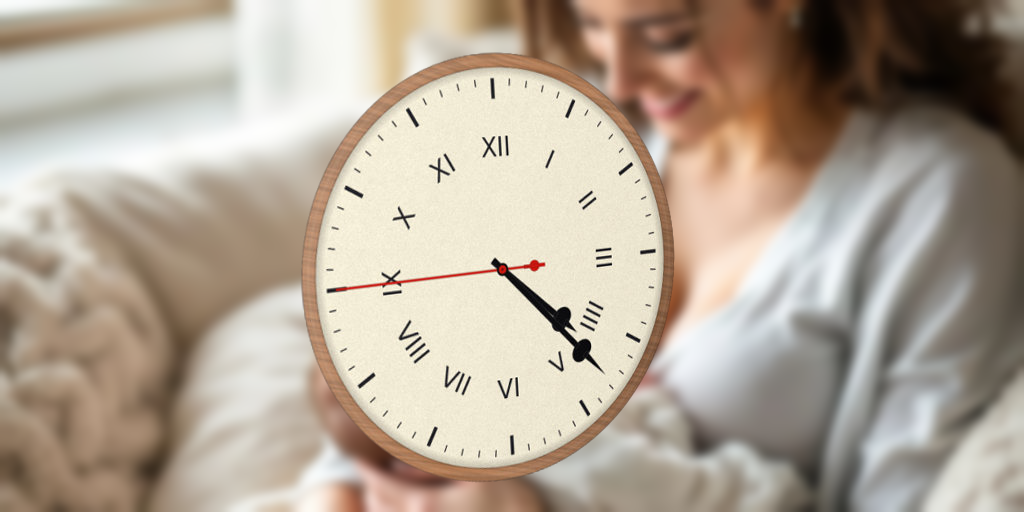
h=4 m=22 s=45
